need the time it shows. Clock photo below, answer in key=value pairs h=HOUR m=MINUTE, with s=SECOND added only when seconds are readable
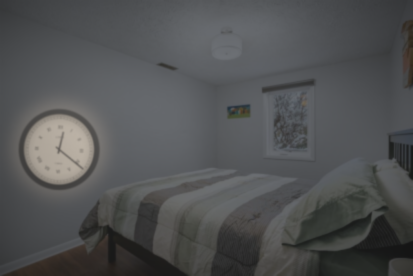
h=12 m=21
